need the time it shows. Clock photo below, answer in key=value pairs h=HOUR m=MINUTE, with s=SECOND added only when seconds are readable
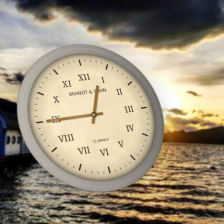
h=12 m=45
